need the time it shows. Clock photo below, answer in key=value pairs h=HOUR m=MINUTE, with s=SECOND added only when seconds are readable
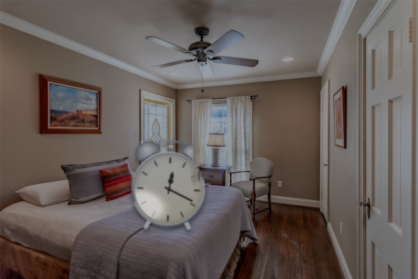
h=12 m=19
